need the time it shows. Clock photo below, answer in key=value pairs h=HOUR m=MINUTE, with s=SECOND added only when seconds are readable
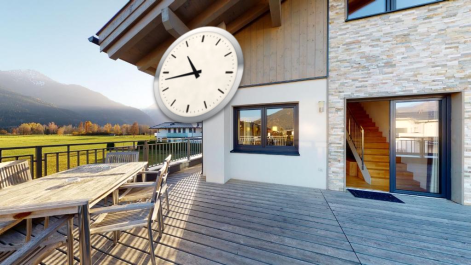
h=10 m=43
